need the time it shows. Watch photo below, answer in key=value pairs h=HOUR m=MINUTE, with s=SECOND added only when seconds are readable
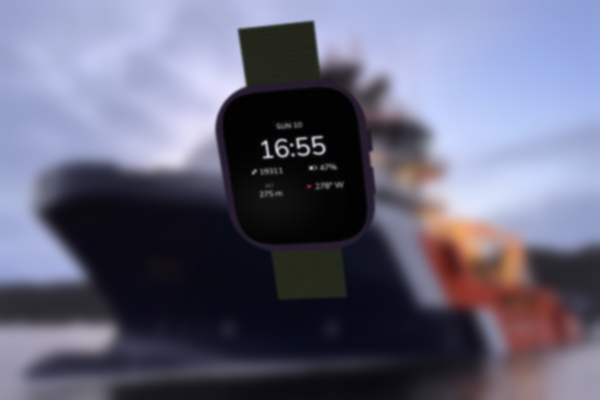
h=16 m=55
